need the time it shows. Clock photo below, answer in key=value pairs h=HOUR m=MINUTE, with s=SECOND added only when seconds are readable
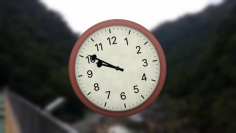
h=9 m=51
